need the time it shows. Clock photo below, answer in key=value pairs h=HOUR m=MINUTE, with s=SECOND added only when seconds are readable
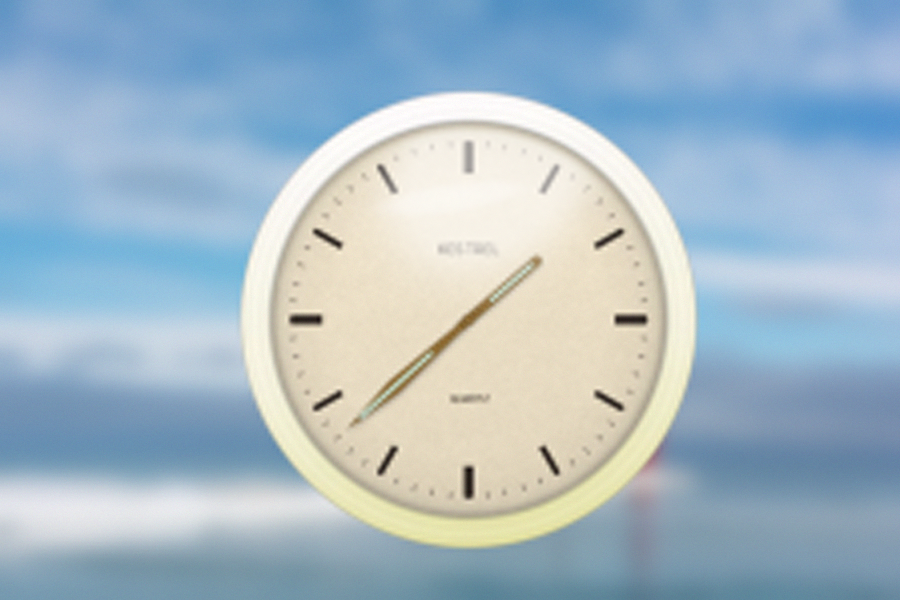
h=1 m=38
